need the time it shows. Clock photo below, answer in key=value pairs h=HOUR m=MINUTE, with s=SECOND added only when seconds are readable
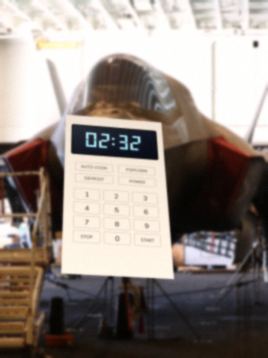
h=2 m=32
